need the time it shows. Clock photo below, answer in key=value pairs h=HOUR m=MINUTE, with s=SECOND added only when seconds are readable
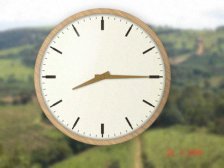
h=8 m=15
